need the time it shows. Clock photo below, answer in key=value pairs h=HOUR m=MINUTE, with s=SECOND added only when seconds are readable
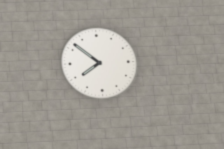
h=7 m=52
